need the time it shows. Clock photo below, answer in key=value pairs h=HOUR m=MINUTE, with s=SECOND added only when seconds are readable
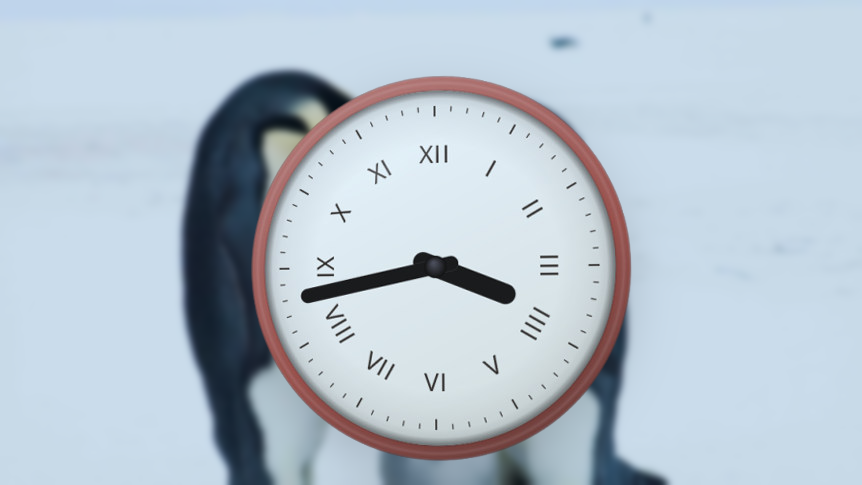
h=3 m=43
